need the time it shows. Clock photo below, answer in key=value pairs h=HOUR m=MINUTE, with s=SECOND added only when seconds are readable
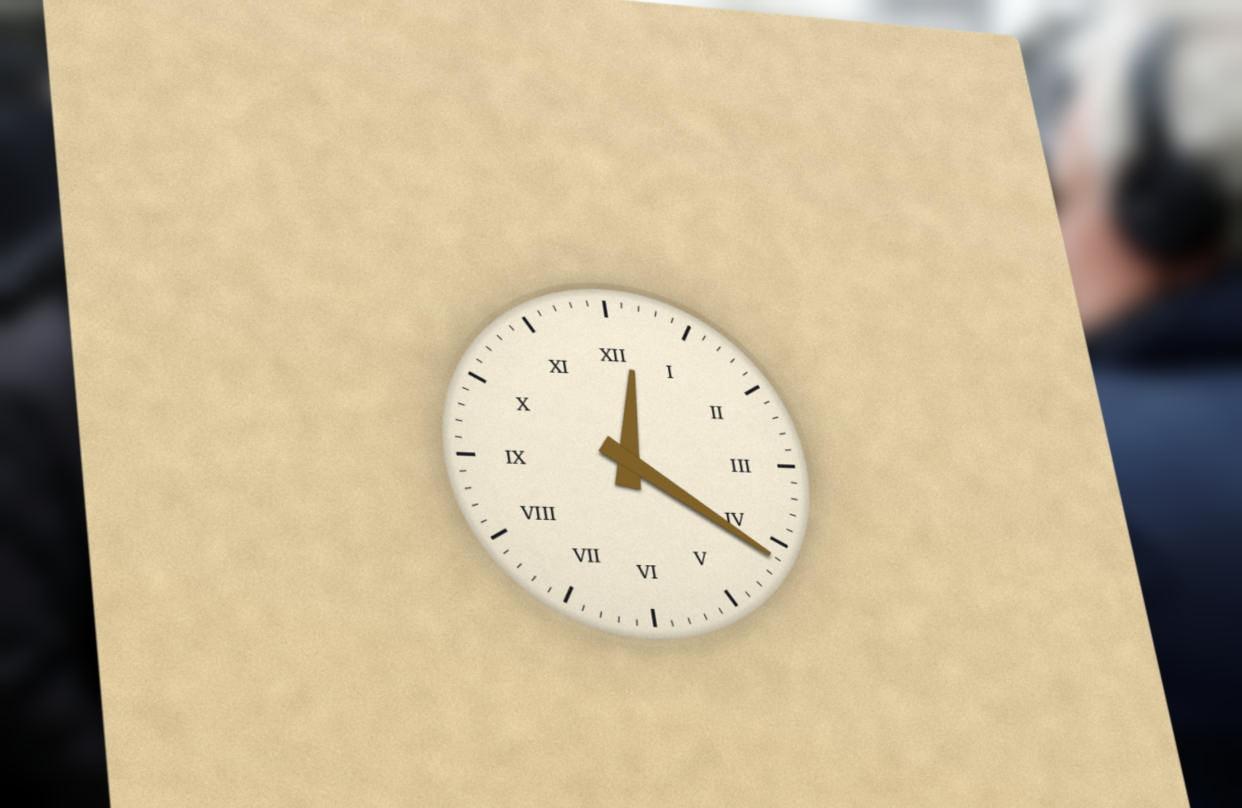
h=12 m=21
